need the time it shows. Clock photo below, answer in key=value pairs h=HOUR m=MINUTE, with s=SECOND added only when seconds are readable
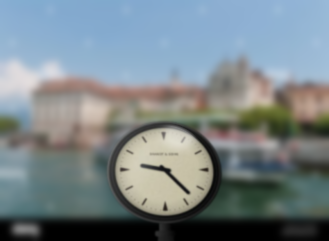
h=9 m=23
